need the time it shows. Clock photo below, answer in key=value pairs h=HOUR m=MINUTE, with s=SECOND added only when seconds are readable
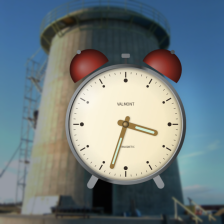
h=3 m=33
